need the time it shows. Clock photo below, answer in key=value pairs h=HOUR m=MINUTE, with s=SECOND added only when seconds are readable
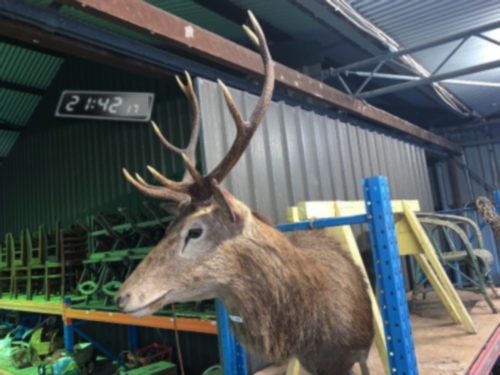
h=21 m=42
